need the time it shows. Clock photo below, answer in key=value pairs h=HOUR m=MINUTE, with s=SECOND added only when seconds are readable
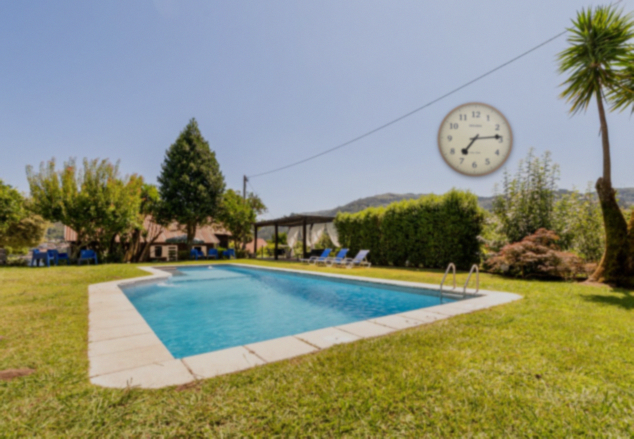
h=7 m=14
